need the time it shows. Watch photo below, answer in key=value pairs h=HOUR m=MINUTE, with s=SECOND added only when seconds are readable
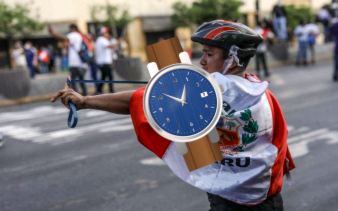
h=12 m=52
